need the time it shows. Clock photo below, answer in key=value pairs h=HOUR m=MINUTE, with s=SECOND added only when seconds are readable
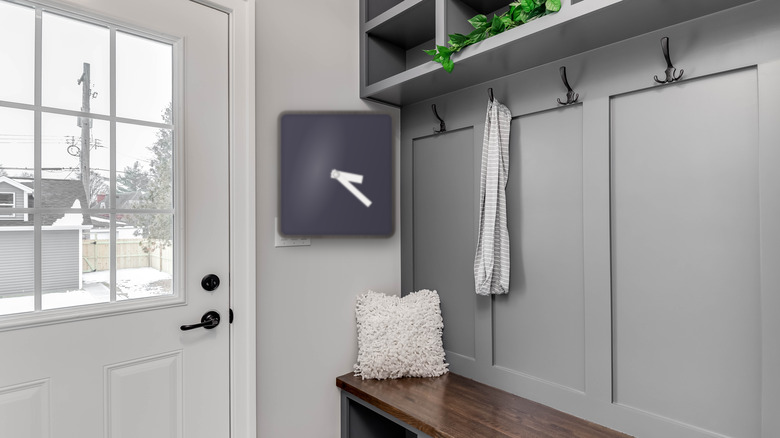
h=3 m=22
